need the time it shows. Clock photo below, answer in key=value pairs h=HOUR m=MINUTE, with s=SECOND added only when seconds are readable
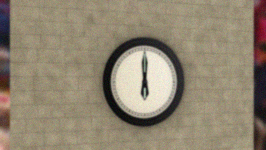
h=6 m=0
